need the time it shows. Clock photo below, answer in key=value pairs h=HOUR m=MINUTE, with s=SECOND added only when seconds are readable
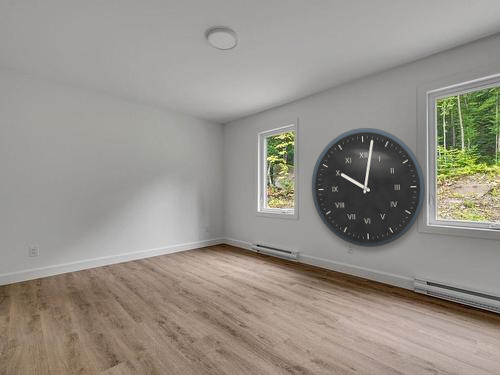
h=10 m=2
